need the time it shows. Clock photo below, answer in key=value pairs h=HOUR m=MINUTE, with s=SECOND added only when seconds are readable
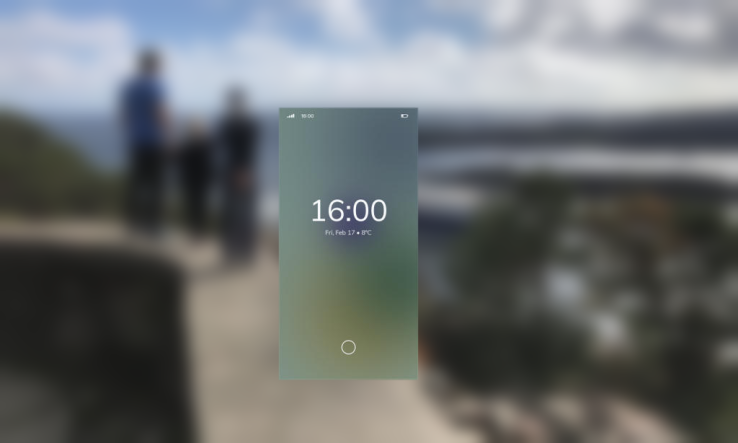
h=16 m=0
